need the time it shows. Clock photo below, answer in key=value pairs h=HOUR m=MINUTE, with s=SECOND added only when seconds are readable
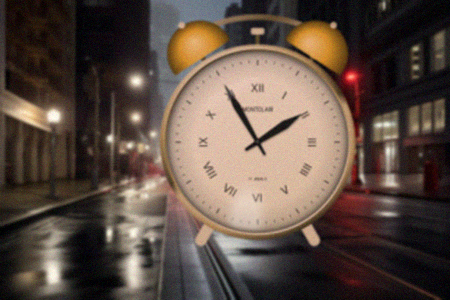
h=1 m=55
